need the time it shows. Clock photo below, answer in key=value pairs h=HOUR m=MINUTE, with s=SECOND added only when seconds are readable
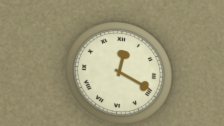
h=12 m=19
